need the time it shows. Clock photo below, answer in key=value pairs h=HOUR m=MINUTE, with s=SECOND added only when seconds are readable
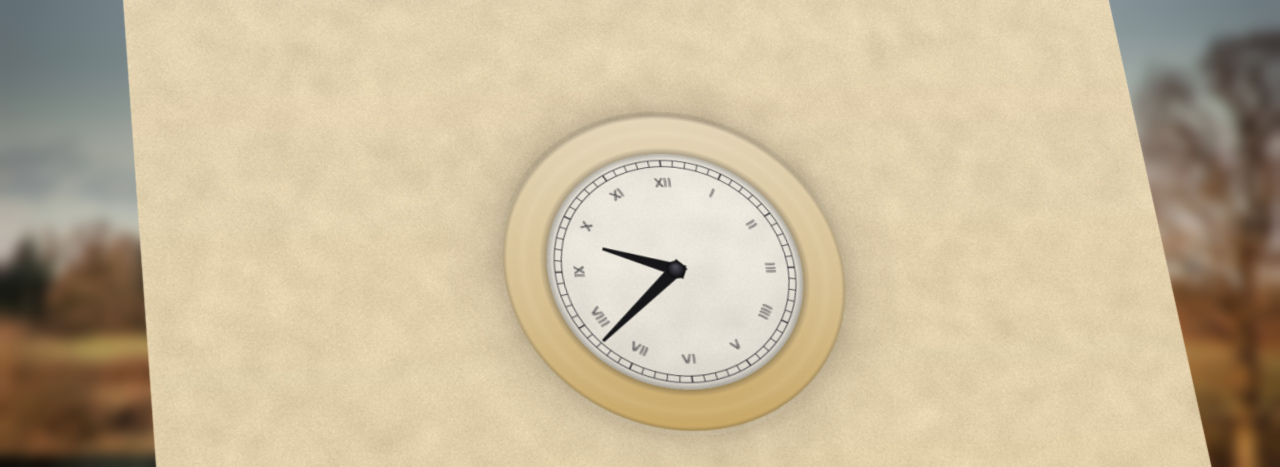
h=9 m=38
